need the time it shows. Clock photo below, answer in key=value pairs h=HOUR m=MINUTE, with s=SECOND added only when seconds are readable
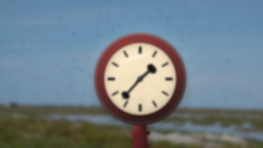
h=1 m=37
